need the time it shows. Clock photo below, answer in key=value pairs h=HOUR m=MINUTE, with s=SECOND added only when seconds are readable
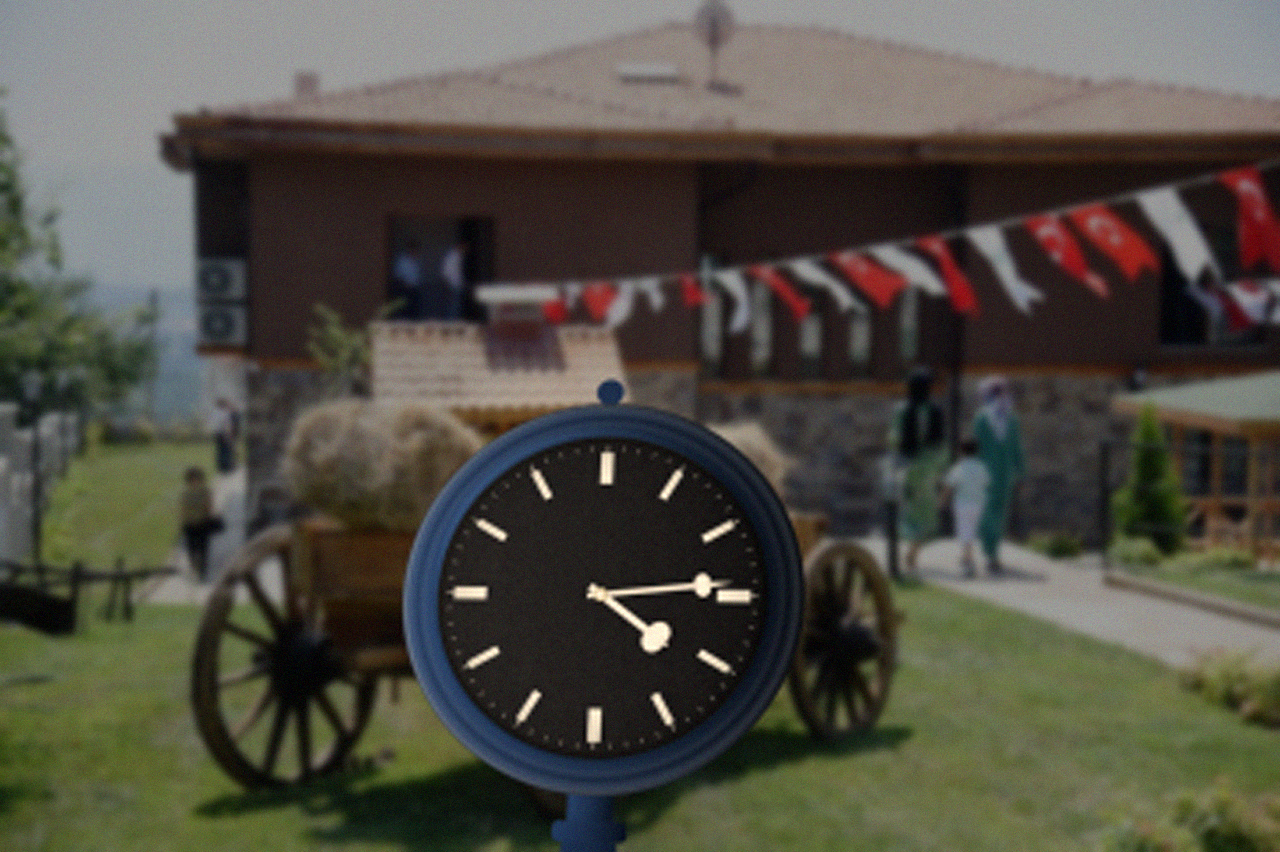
h=4 m=14
